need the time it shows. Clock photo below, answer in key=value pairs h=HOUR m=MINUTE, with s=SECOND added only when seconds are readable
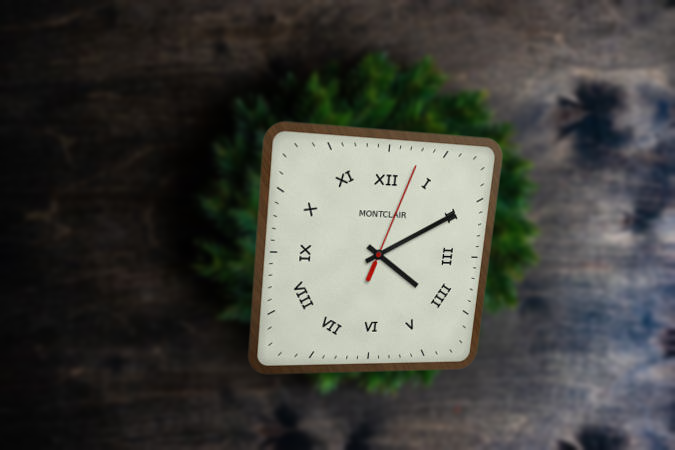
h=4 m=10 s=3
